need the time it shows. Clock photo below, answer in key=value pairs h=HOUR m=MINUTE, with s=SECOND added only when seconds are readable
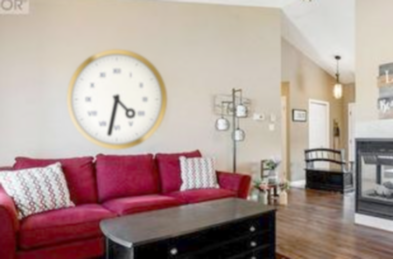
h=4 m=32
